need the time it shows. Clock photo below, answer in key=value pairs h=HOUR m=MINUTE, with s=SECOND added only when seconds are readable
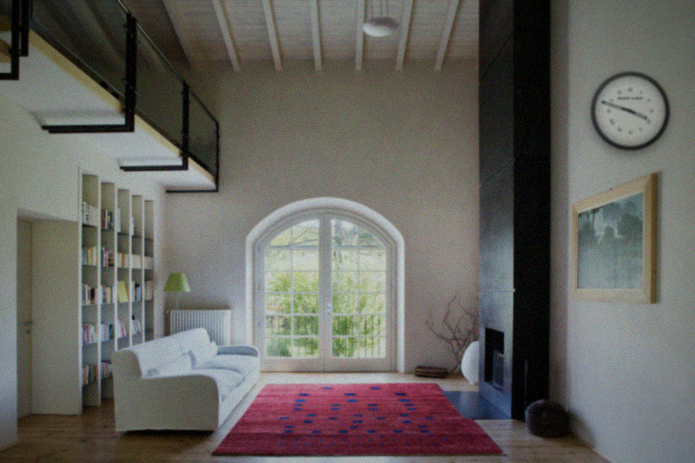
h=3 m=48
